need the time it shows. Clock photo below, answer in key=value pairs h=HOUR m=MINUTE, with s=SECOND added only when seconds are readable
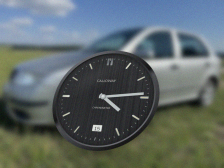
h=4 m=14
